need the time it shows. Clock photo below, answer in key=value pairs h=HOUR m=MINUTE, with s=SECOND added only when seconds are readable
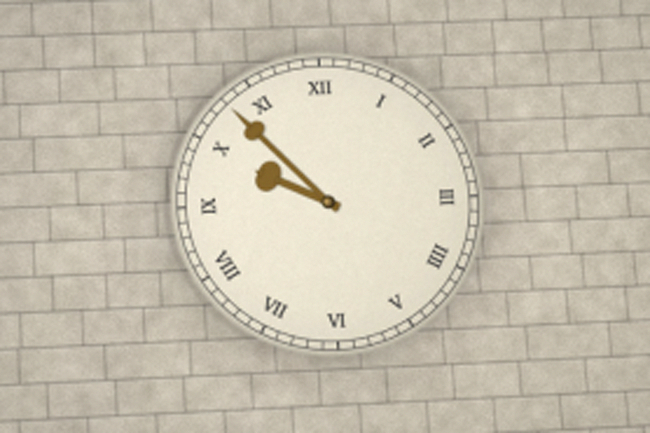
h=9 m=53
